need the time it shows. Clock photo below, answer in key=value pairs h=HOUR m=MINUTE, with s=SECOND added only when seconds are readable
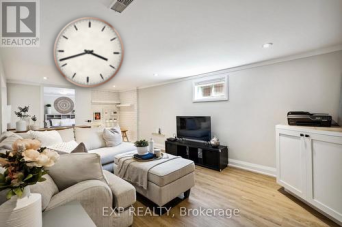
h=3 m=42
